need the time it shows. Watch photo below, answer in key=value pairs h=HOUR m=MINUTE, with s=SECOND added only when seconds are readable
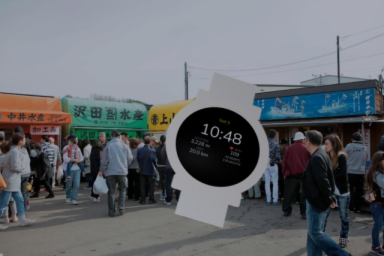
h=10 m=48
